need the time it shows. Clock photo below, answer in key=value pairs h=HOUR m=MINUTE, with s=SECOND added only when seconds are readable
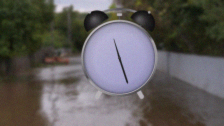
h=11 m=27
